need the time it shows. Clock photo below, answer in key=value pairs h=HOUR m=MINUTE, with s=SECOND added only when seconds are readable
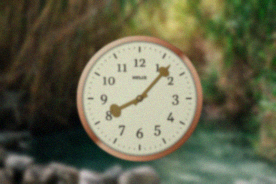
h=8 m=7
